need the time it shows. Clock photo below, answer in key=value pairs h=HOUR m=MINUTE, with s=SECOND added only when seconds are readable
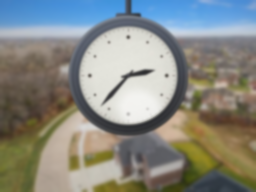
h=2 m=37
